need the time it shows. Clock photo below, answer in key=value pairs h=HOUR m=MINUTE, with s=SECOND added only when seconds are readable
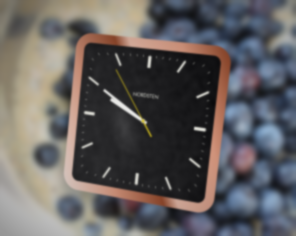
h=9 m=49 s=54
